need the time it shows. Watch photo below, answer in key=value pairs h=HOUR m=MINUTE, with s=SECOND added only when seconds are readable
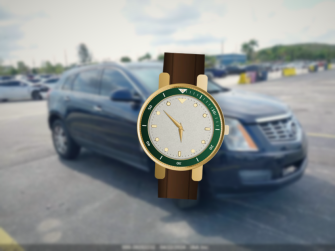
h=5 m=52
